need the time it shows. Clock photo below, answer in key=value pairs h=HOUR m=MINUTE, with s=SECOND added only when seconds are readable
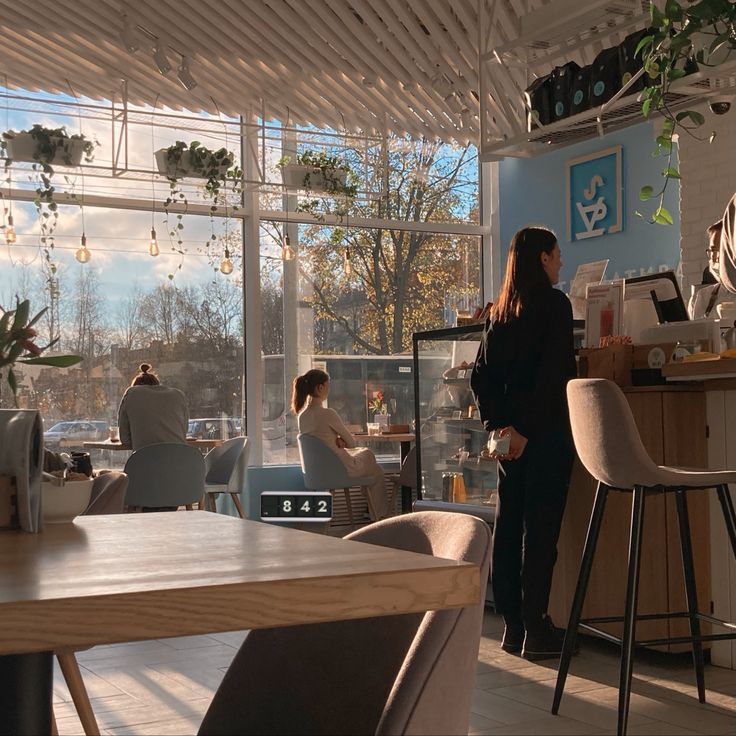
h=8 m=42
